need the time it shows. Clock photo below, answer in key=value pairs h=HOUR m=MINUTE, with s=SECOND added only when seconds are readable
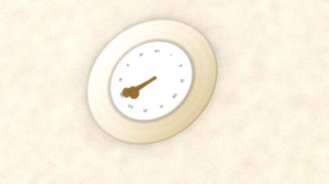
h=7 m=40
